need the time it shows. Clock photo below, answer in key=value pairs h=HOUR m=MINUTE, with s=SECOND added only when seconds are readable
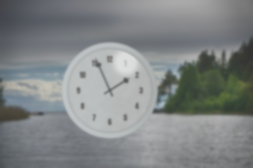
h=1 m=56
